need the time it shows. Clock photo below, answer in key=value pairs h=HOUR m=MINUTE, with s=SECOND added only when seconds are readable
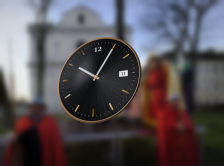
h=10 m=5
